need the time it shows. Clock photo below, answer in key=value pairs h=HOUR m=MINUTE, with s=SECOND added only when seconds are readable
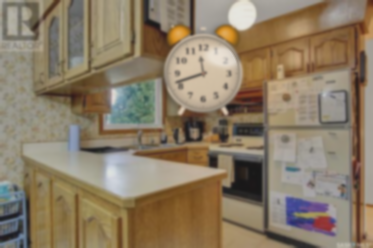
h=11 m=42
